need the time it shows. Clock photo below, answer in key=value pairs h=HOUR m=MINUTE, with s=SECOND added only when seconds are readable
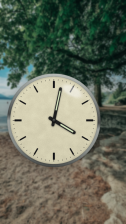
h=4 m=2
